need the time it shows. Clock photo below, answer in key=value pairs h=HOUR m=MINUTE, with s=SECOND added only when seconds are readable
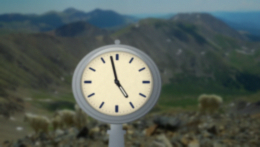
h=4 m=58
